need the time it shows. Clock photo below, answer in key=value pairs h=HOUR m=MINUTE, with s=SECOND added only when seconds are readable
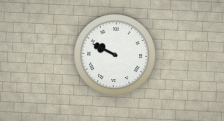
h=9 m=49
